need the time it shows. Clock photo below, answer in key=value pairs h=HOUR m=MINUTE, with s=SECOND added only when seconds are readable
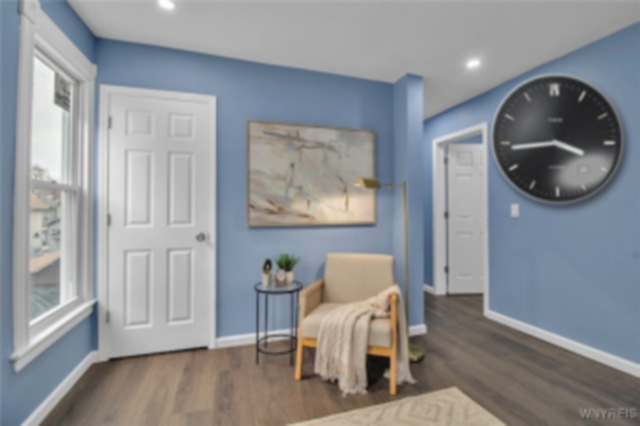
h=3 m=44
